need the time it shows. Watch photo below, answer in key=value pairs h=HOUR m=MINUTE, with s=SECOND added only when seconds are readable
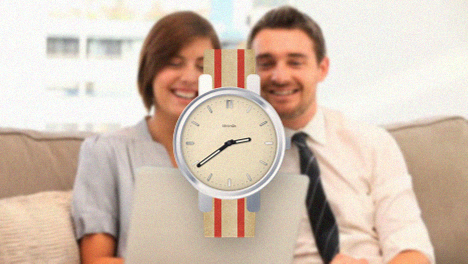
h=2 m=39
